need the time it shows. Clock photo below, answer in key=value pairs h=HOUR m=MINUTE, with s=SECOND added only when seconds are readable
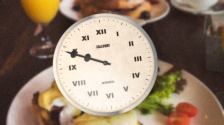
h=9 m=49
